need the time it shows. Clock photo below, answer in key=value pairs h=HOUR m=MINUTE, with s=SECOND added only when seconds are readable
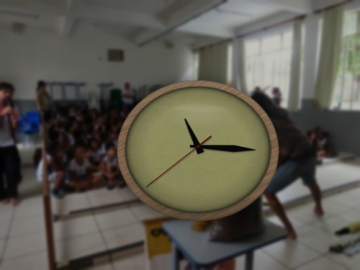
h=11 m=15 s=38
